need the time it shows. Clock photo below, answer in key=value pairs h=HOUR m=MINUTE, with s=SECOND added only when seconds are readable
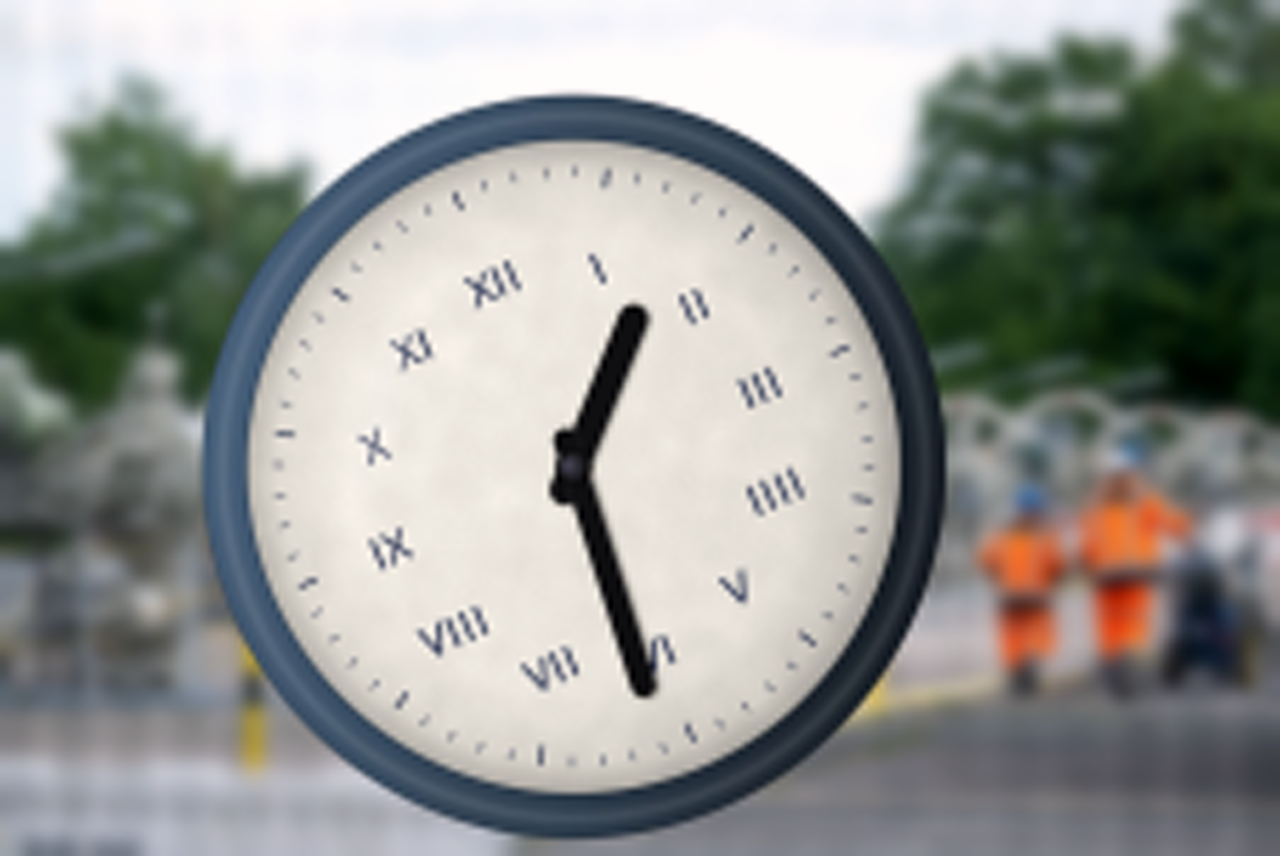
h=1 m=31
